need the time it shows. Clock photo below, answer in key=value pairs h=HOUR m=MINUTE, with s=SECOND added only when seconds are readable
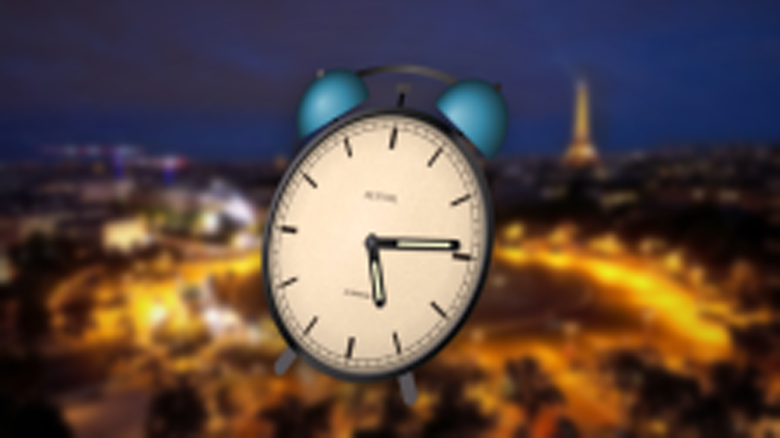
h=5 m=14
